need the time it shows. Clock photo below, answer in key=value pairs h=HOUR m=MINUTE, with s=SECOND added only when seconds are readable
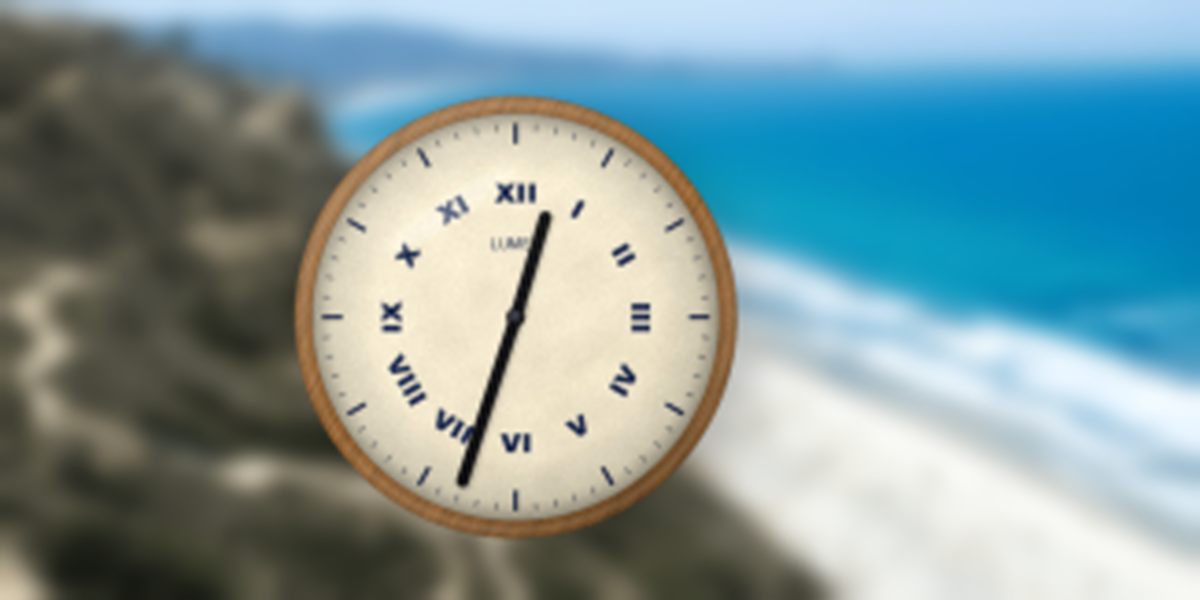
h=12 m=33
